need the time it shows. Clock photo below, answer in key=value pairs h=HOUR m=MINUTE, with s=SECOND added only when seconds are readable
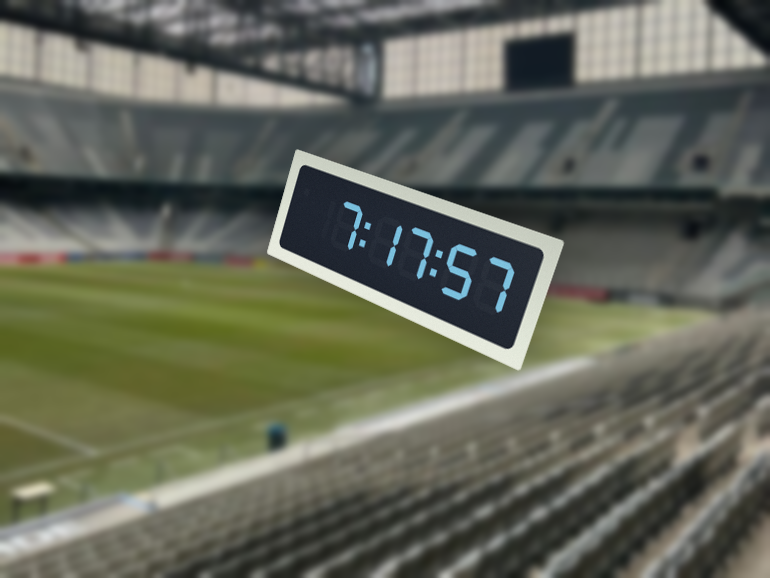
h=7 m=17 s=57
